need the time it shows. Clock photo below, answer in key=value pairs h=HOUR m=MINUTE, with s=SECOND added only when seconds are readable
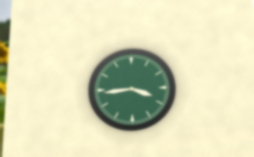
h=3 m=44
